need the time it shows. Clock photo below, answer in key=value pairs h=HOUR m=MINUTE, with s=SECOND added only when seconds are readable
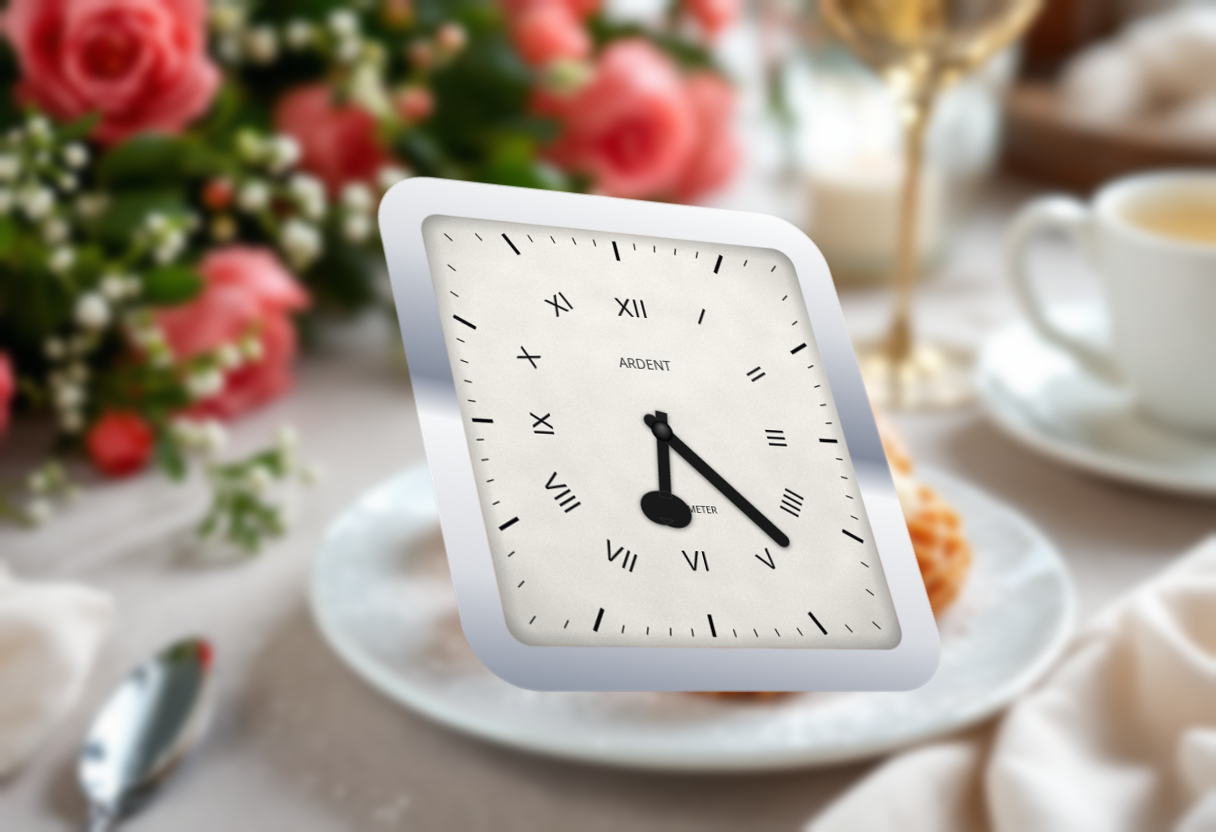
h=6 m=23
